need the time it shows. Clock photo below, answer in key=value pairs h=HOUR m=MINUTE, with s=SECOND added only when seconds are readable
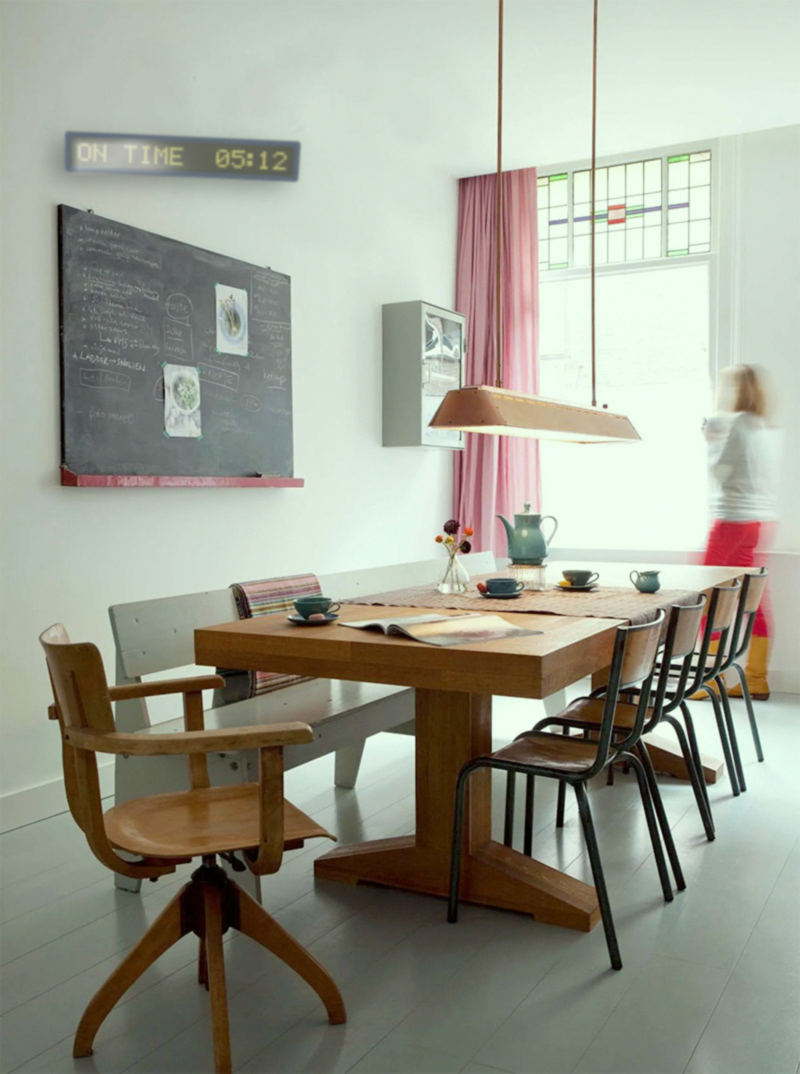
h=5 m=12
